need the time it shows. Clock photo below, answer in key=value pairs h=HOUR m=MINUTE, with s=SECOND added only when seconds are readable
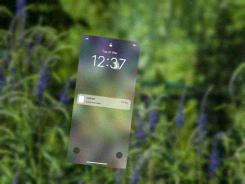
h=12 m=37
